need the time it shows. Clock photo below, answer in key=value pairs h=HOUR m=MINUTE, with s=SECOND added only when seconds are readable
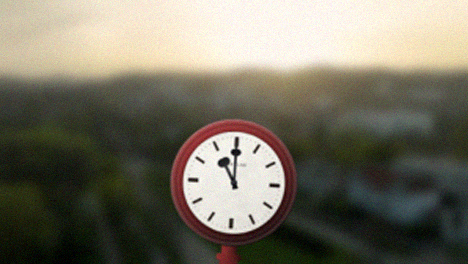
h=11 m=0
